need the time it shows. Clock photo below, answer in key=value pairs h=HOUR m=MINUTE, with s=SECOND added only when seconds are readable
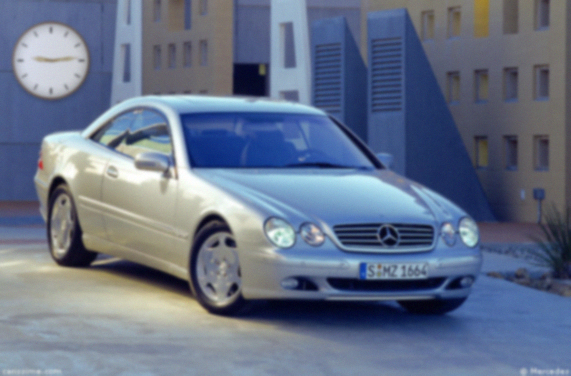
h=9 m=14
